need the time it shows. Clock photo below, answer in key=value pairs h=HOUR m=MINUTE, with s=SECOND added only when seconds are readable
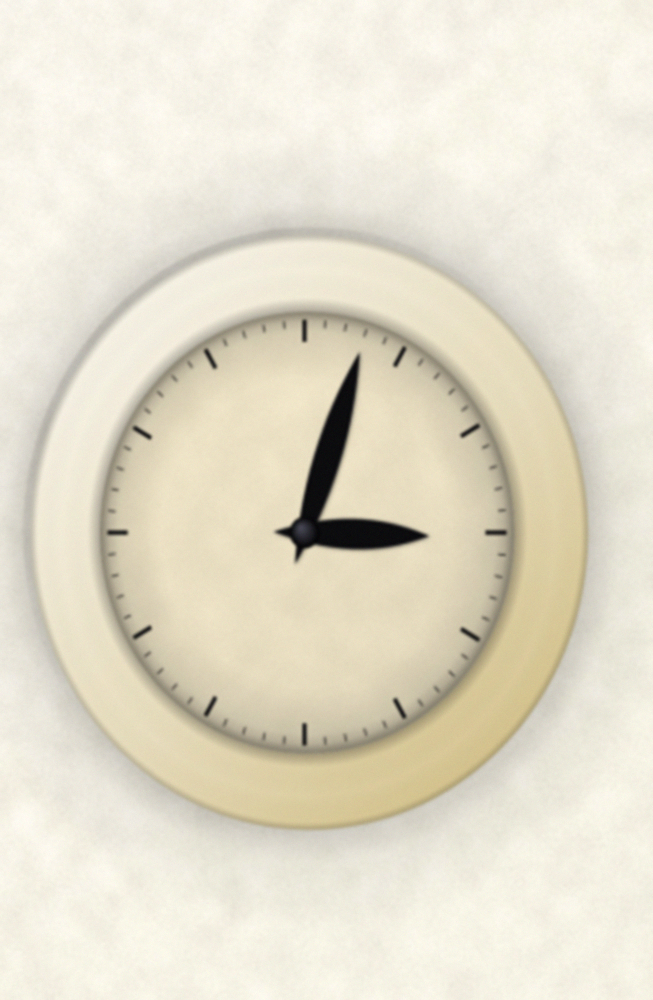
h=3 m=3
